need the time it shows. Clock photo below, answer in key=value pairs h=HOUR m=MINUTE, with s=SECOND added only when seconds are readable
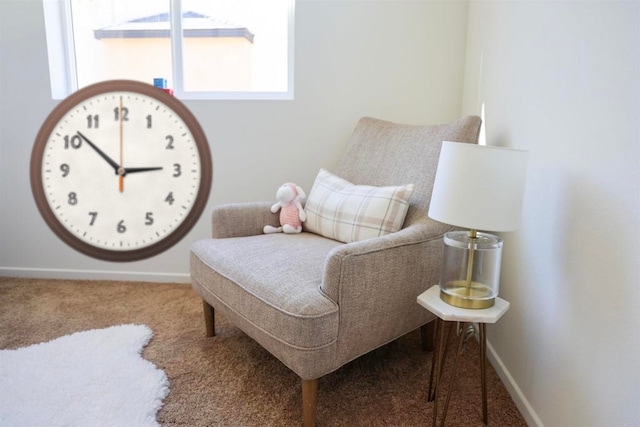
h=2 m=52 s=0
